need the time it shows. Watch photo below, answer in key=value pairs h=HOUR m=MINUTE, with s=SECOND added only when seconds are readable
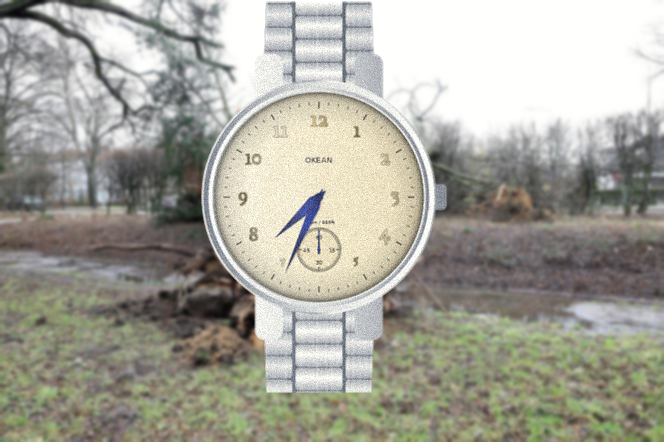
h=7 m=34
